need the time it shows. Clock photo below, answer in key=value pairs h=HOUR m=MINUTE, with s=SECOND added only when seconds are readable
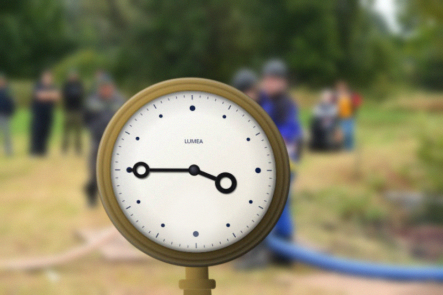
h=3 m=45
